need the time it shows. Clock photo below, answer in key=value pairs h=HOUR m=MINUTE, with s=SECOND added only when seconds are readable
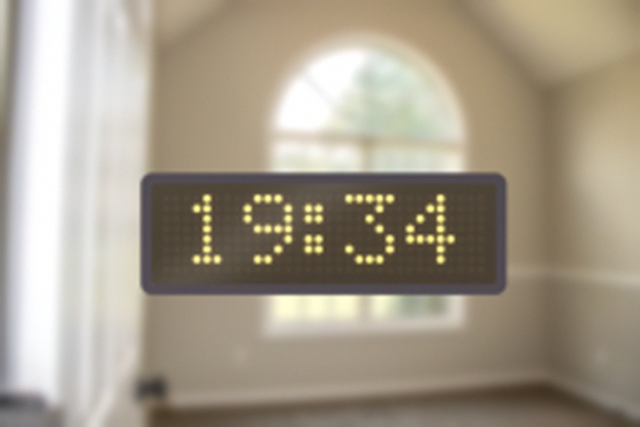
h=19 m=34
